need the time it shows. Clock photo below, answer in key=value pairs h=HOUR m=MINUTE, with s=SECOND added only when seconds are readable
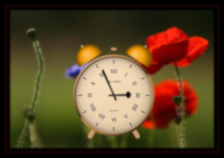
h=2 m=56
